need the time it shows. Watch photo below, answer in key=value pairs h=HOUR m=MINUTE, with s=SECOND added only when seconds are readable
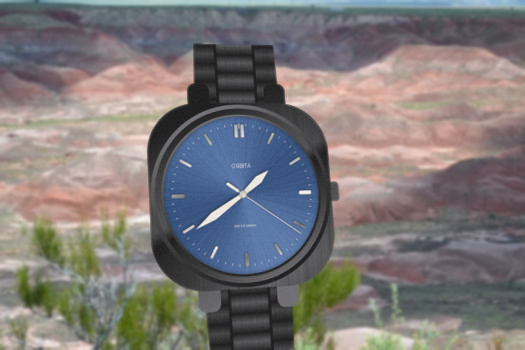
h=1 m=39 s=21
